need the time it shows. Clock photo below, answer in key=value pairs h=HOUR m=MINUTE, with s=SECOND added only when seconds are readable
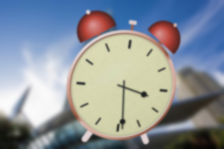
h=3 m=29
